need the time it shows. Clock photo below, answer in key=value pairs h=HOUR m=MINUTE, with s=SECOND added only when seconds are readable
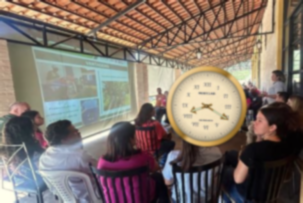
h=8 m=20
